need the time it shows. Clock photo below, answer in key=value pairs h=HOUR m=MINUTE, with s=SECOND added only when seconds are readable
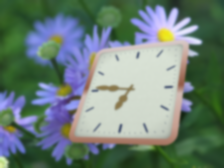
h=6 m=46
